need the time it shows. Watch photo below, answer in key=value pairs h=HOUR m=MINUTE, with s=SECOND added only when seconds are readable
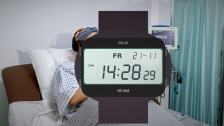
h=14 m=28 s=29
